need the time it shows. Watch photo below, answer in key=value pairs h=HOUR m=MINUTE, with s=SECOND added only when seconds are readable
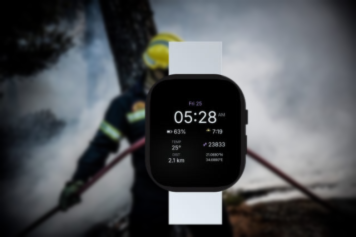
h=5 m=28
